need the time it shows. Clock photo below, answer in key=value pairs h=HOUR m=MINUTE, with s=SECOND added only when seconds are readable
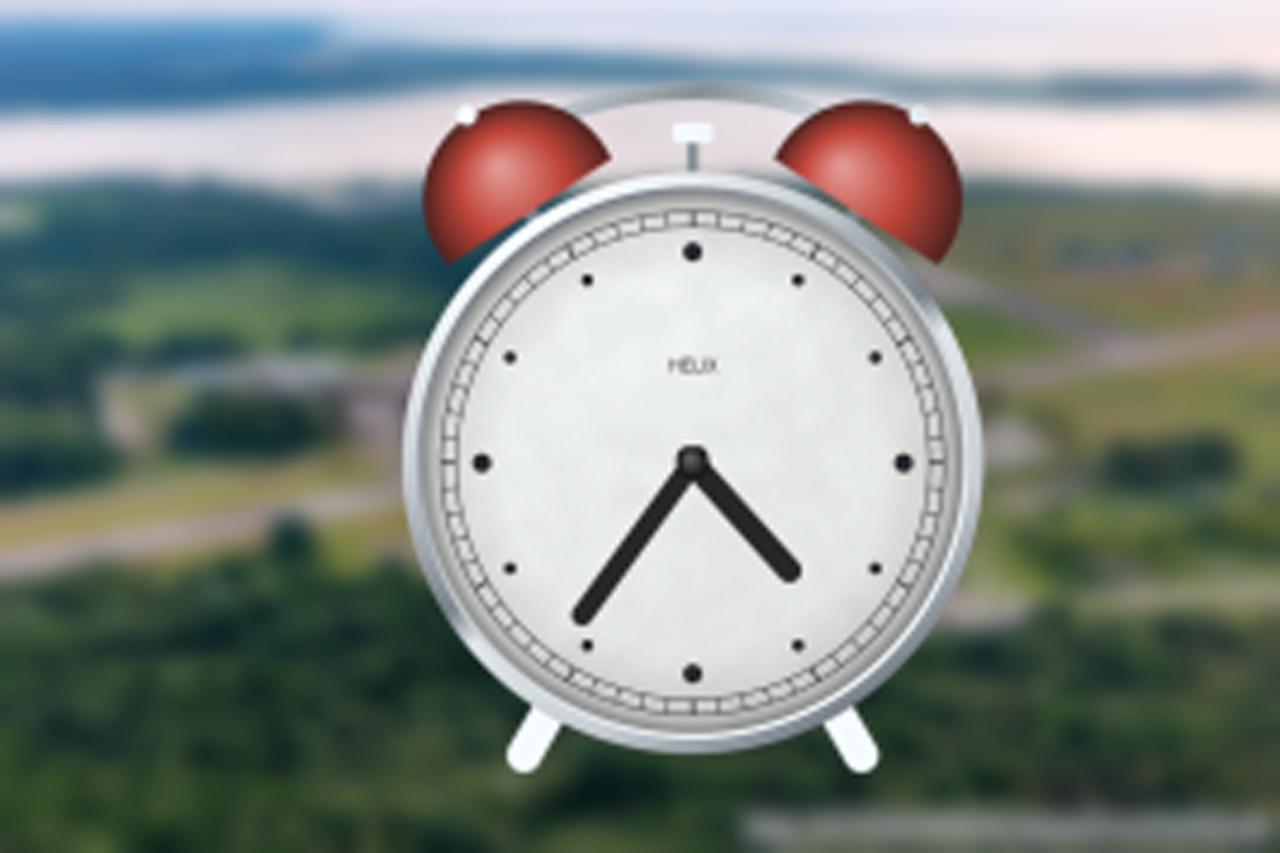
h=4 m=36
